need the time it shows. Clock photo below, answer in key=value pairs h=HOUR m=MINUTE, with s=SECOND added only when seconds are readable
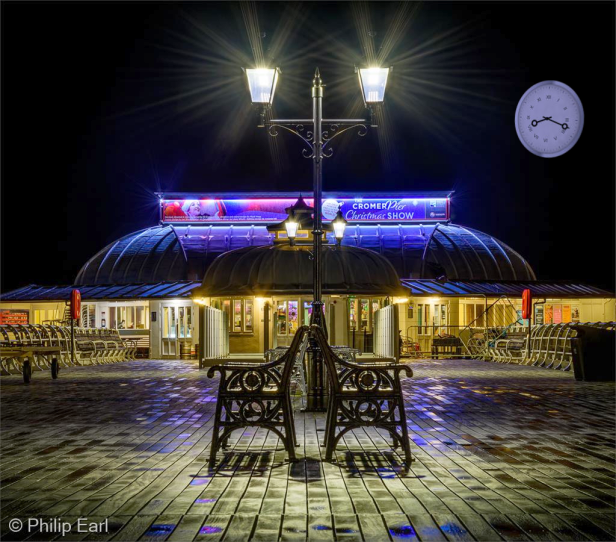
h=8 m=18
